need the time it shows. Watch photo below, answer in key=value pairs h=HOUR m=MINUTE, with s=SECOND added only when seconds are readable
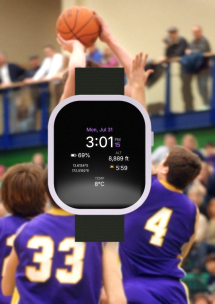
h=3 m=1
